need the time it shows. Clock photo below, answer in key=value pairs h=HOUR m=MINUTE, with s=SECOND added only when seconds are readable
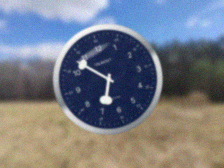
h=6 m=53
